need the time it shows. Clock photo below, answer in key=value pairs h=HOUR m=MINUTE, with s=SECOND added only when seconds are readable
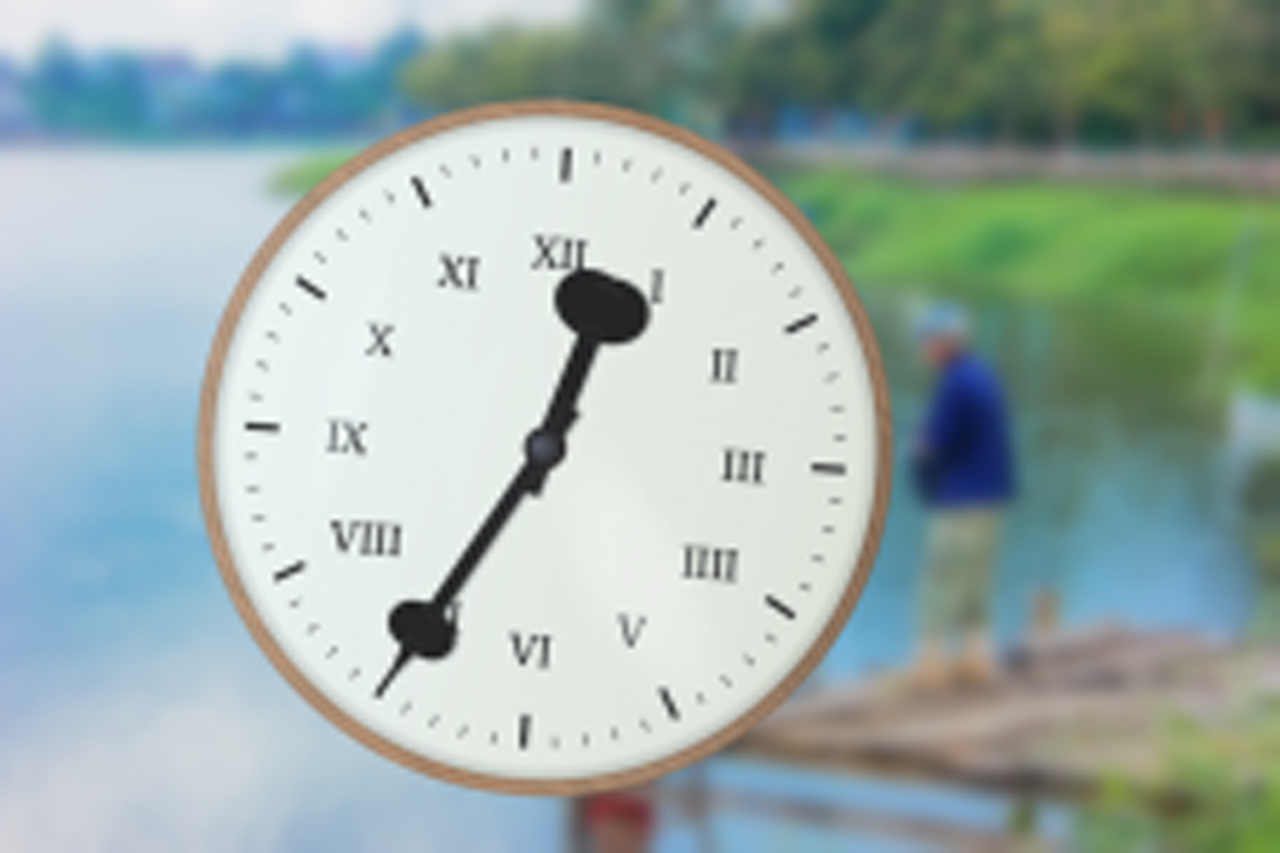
h=12 m=35
